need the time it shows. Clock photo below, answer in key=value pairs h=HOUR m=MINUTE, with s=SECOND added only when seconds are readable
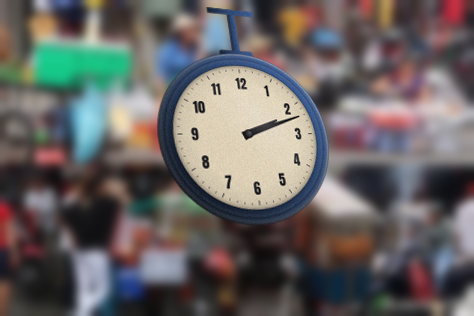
h=2 m=12
